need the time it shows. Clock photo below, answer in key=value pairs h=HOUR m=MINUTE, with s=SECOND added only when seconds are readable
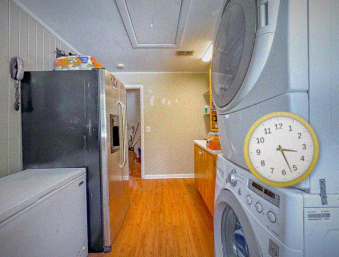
h=3 m=27
